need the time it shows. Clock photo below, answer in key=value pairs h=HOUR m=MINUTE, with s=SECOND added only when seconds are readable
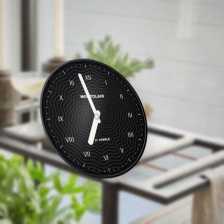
h=6 m=58
